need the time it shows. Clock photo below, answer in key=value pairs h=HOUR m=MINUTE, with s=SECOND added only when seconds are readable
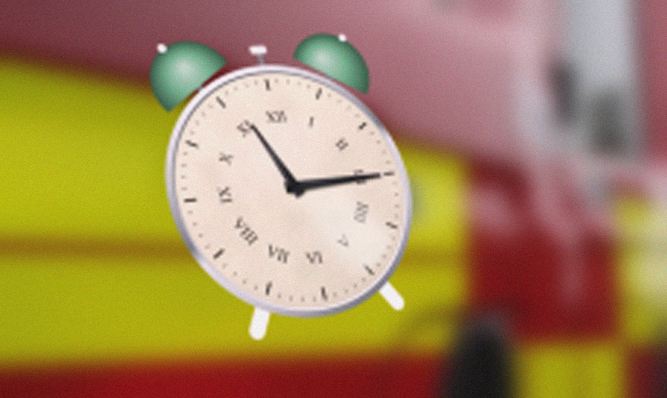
h=11 m=15
